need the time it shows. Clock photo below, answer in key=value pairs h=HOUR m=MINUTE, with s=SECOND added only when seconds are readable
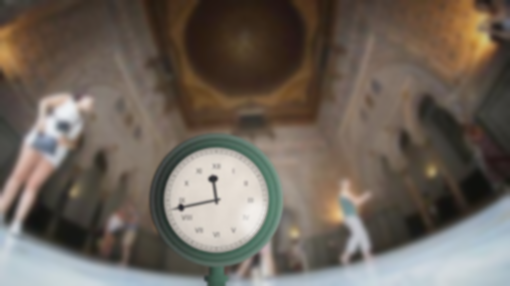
h=11 m=43
